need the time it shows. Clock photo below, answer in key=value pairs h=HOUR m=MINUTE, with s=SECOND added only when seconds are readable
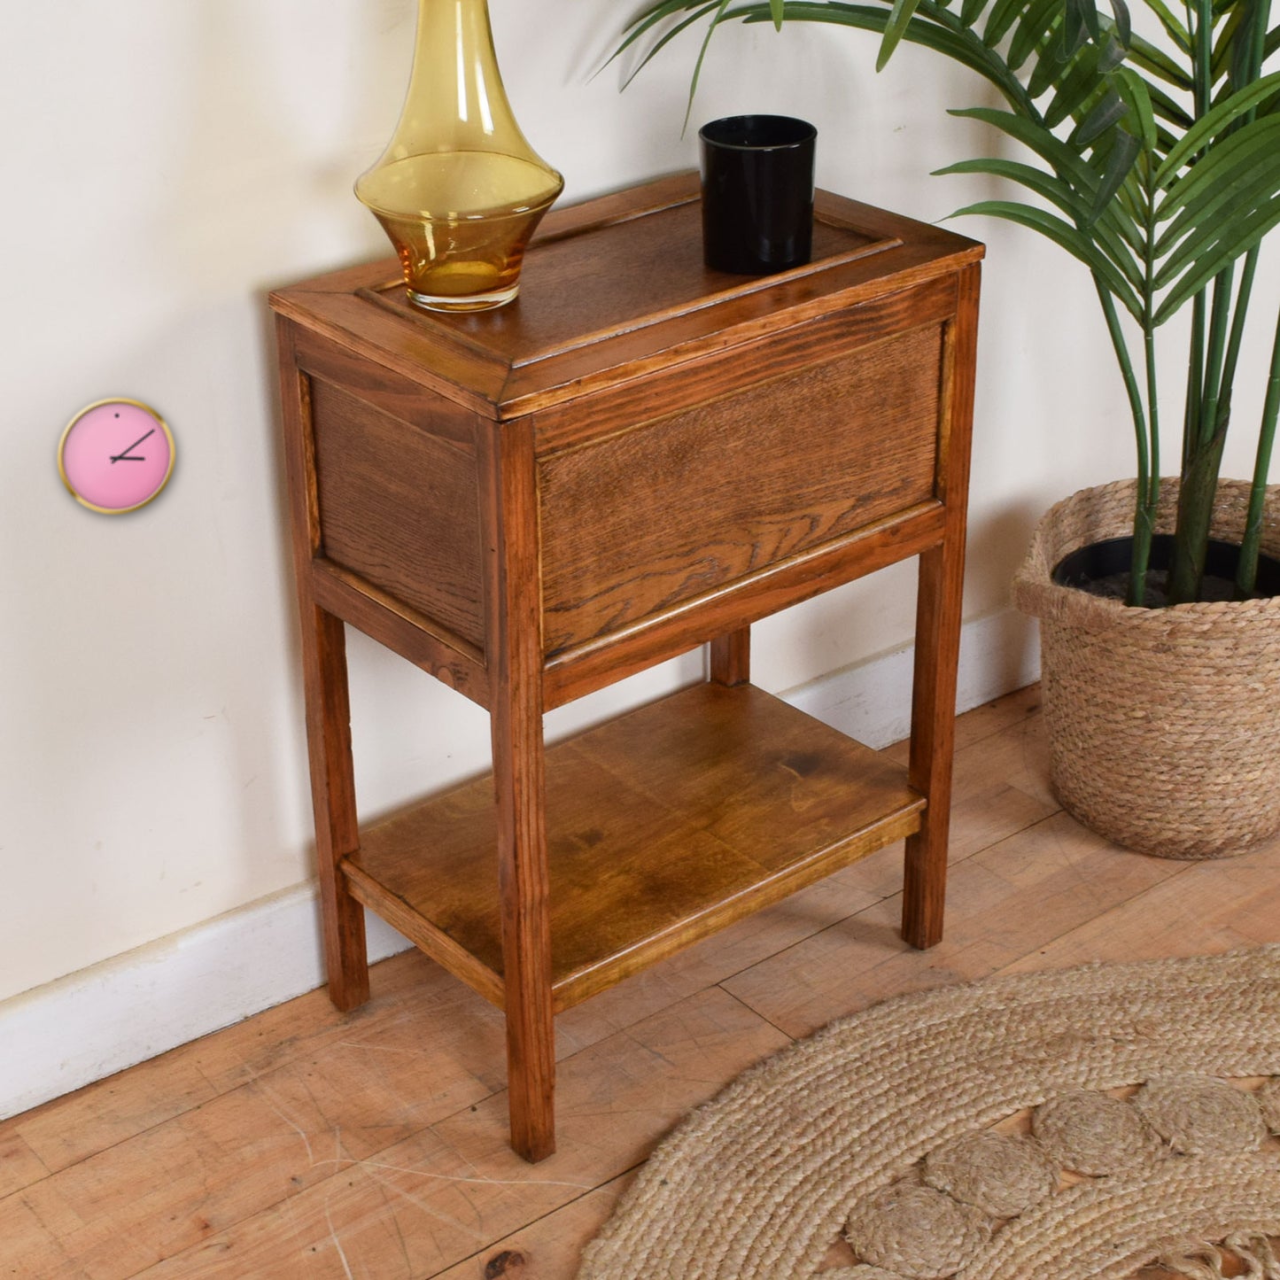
h=3 m=9
